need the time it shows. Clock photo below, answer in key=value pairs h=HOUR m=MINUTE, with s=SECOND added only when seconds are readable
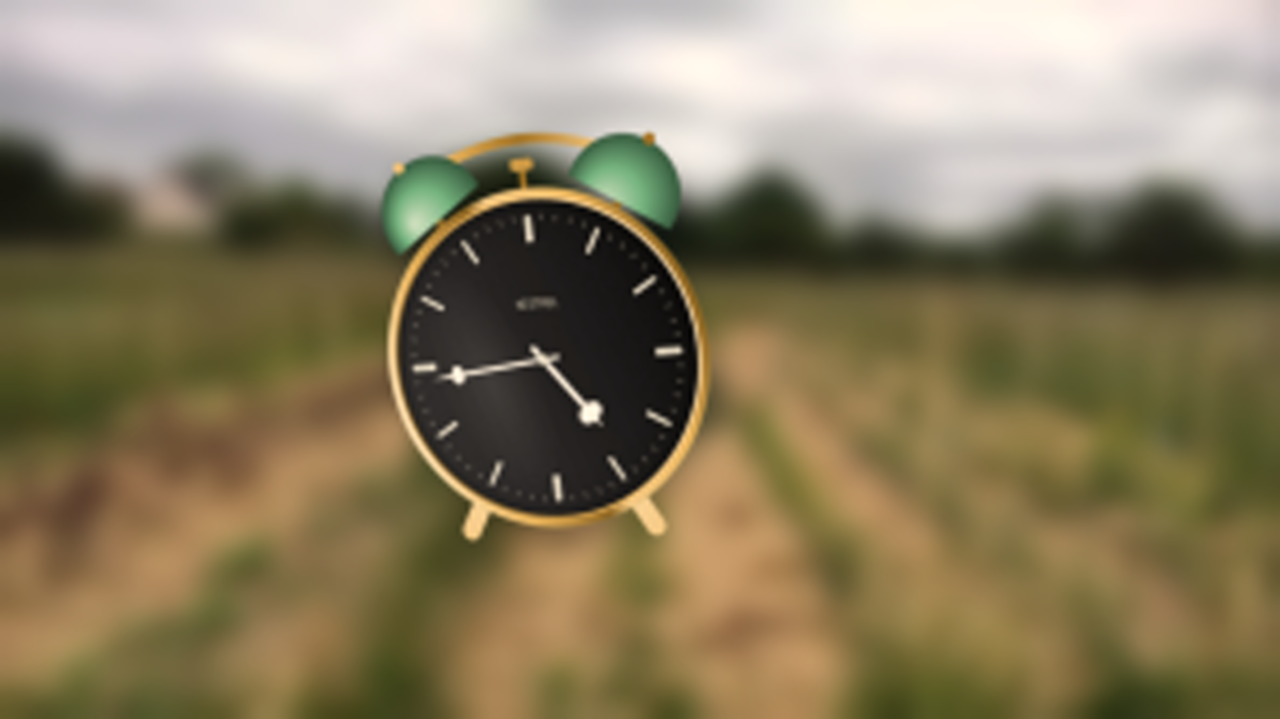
h=4 m=44
